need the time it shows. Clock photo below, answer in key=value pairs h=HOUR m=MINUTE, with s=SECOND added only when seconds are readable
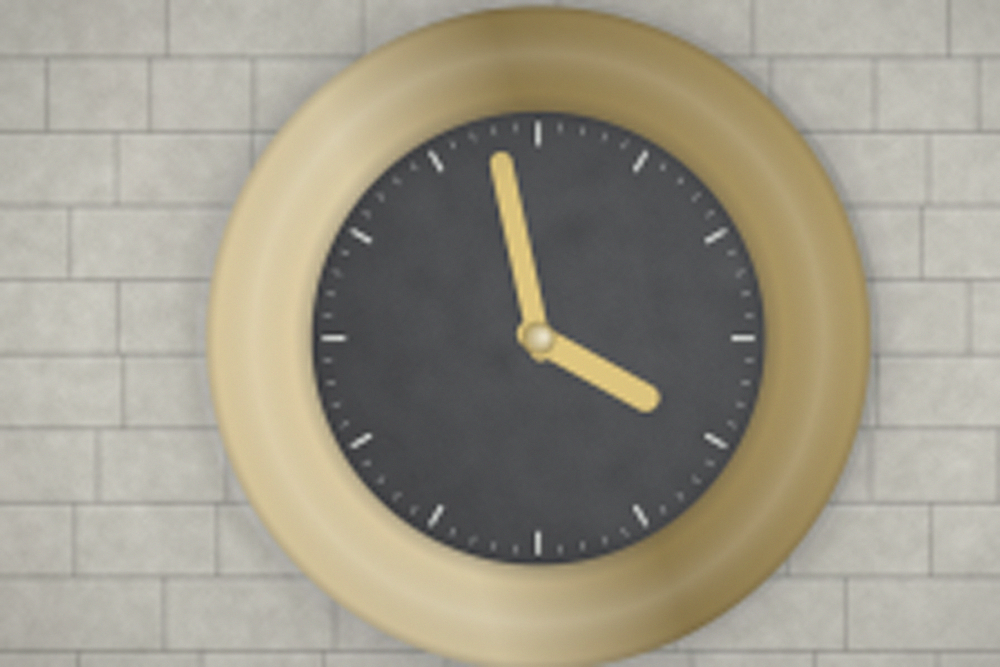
h=3 m=58
